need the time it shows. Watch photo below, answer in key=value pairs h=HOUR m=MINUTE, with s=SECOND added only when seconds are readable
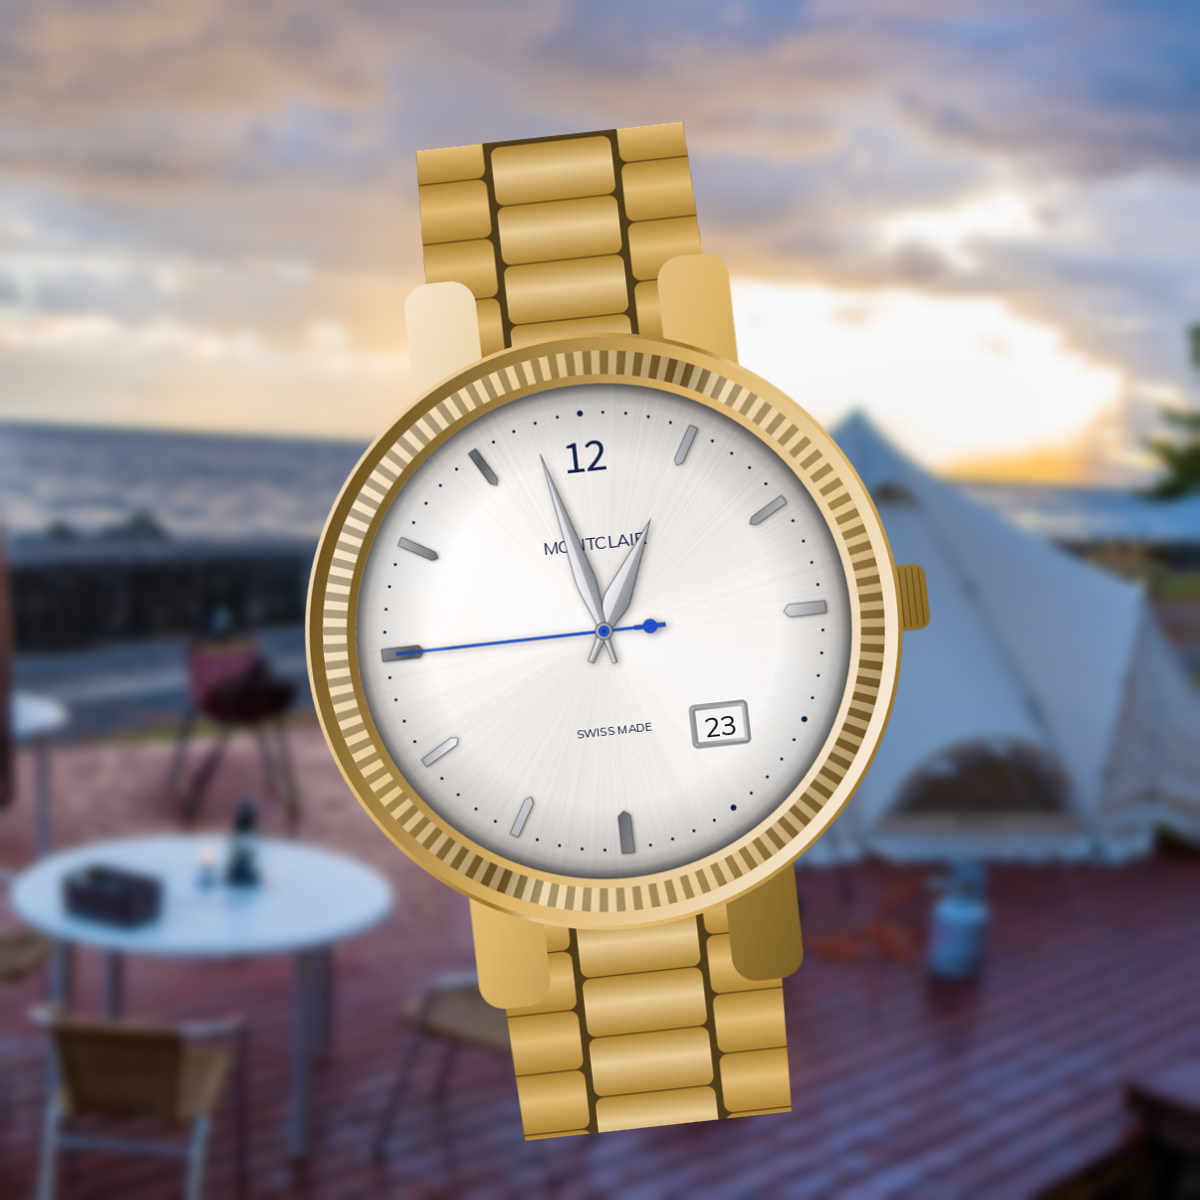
h=12 m=57 s=45
